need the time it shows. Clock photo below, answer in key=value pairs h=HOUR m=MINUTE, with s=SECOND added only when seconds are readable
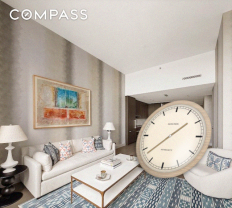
h=1 m=38
